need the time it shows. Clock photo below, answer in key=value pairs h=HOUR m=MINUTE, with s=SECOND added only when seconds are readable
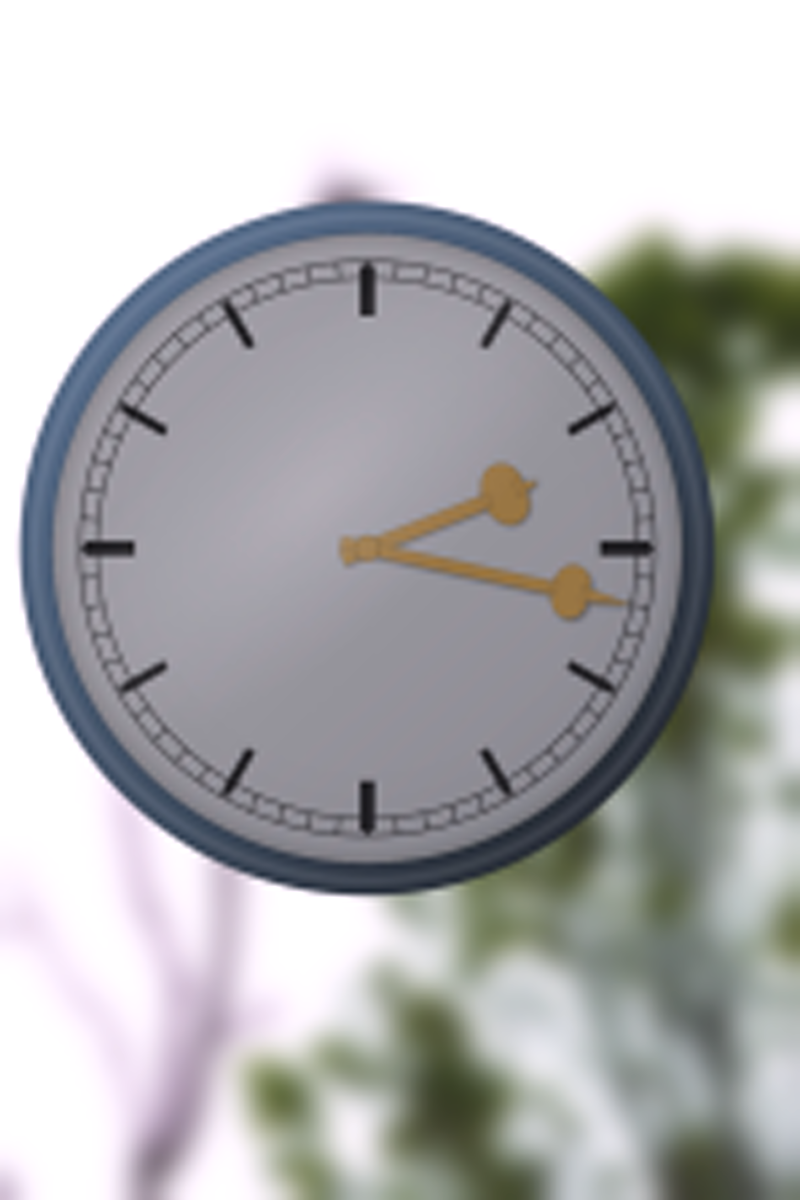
h=2 m=17
